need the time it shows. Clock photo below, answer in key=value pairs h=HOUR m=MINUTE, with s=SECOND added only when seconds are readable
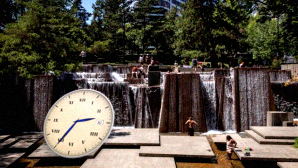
h=2 m=35
